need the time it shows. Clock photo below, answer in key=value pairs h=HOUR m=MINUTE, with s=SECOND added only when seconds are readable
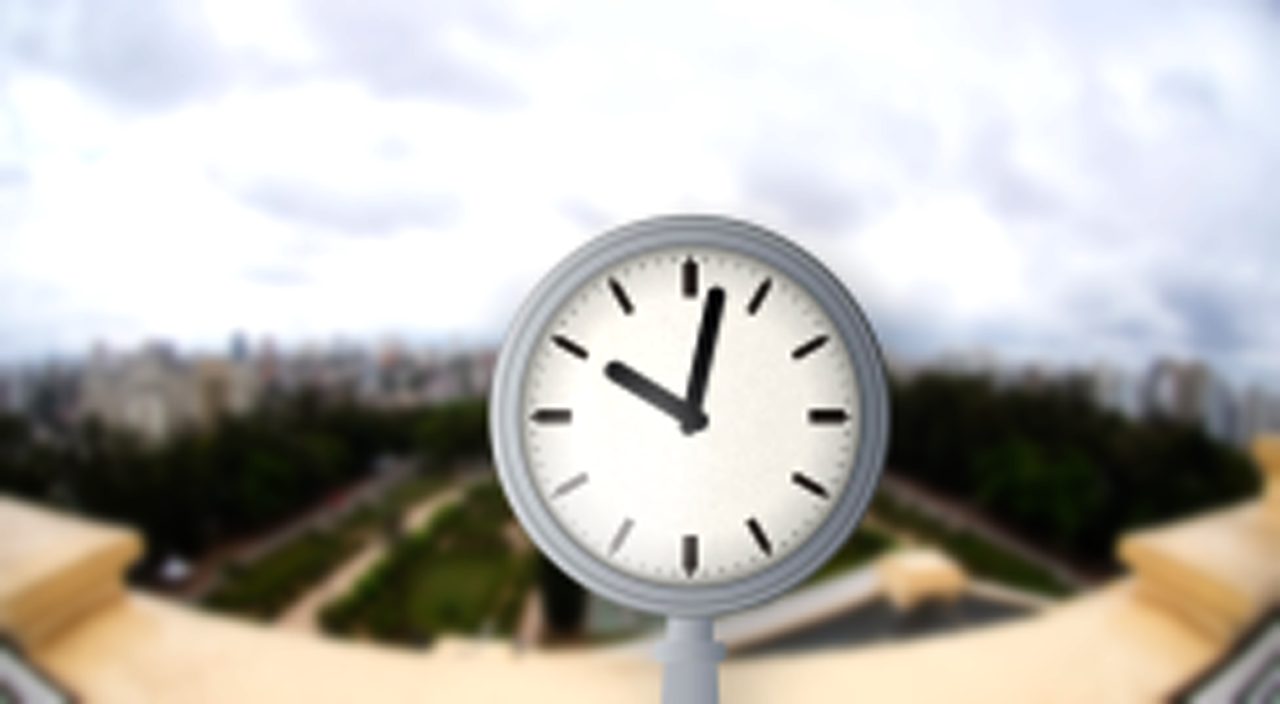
h=10 m=2
